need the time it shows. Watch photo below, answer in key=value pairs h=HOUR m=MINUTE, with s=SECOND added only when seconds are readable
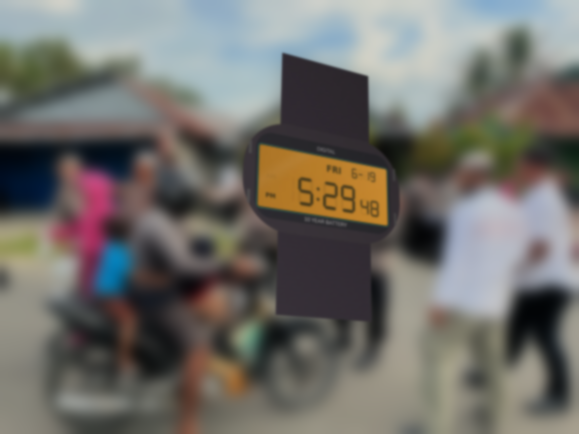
h=5 m=29 s=48
